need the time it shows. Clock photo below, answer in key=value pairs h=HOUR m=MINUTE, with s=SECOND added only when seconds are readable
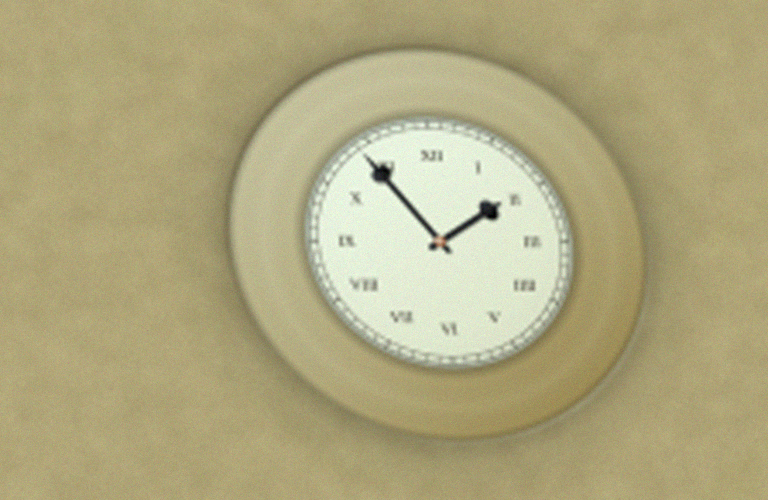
h=1 m=54
